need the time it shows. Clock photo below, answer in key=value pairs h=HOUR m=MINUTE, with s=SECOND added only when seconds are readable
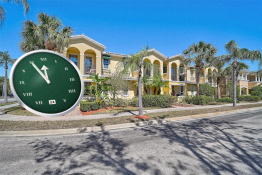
h=11 m=55
